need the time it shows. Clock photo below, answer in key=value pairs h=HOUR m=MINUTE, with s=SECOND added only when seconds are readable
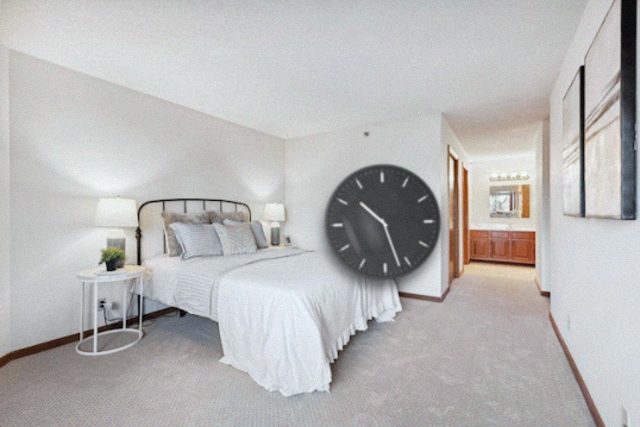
h=10 m=27
